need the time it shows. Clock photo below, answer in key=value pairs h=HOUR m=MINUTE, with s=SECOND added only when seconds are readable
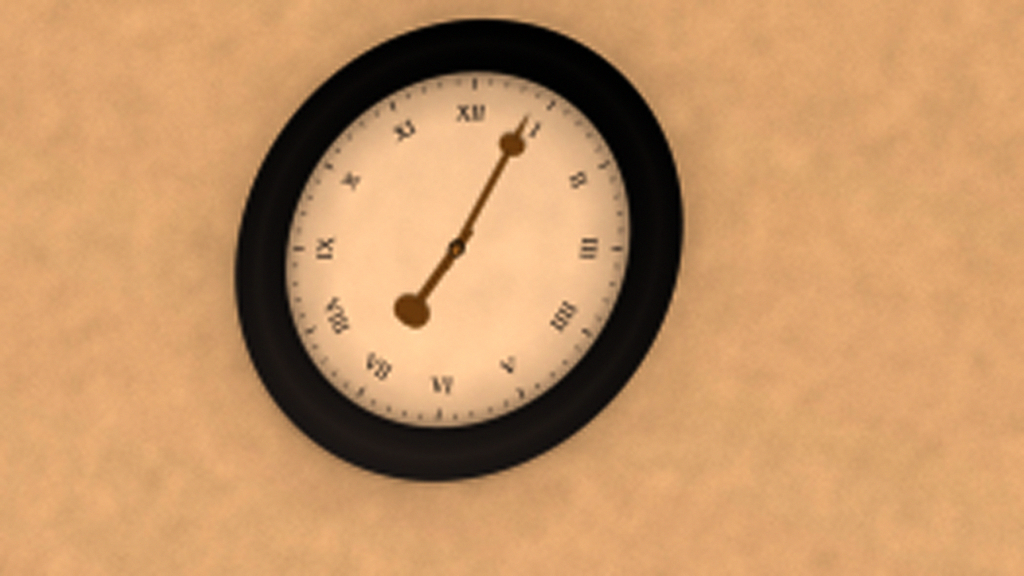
h=7 m=4
